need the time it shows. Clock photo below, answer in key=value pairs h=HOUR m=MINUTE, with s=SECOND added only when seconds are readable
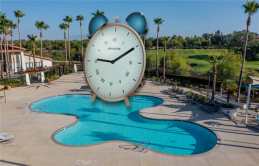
h=9 m=10
